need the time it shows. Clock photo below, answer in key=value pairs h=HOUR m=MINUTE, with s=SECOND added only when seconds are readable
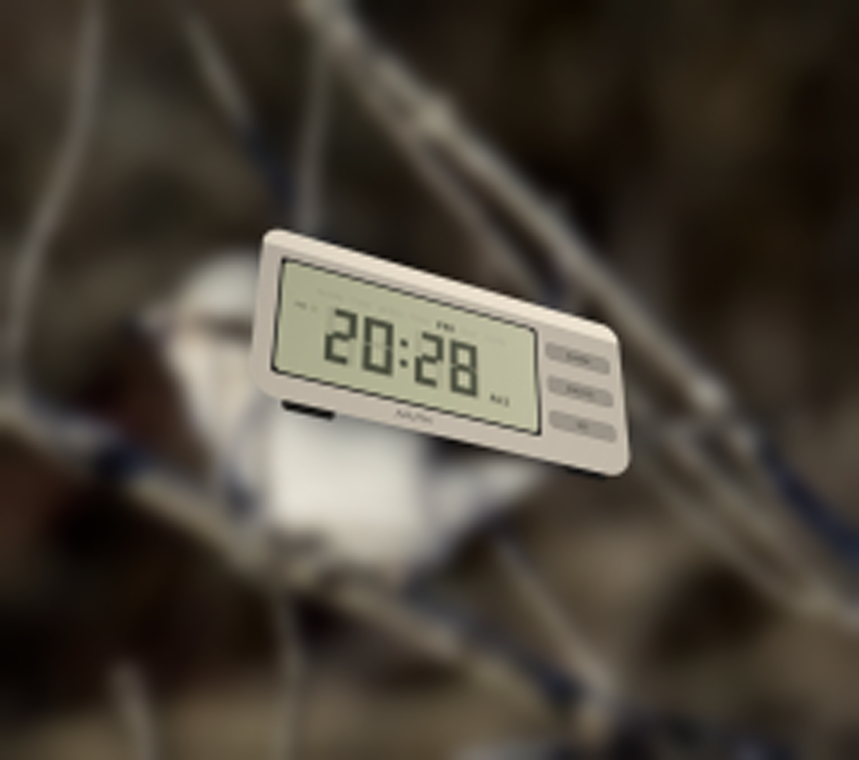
h=20 m=28
